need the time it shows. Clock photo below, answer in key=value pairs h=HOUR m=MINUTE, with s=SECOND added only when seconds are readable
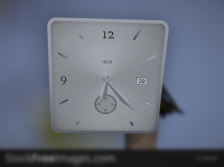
h=6 m=23
